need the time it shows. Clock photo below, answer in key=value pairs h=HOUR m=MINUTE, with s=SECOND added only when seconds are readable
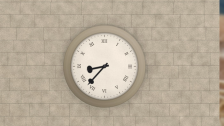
h=8 m=37
